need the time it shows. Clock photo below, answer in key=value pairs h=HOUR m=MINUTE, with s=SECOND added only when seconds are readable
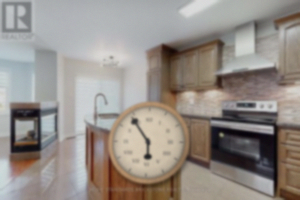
h=5 m=54
